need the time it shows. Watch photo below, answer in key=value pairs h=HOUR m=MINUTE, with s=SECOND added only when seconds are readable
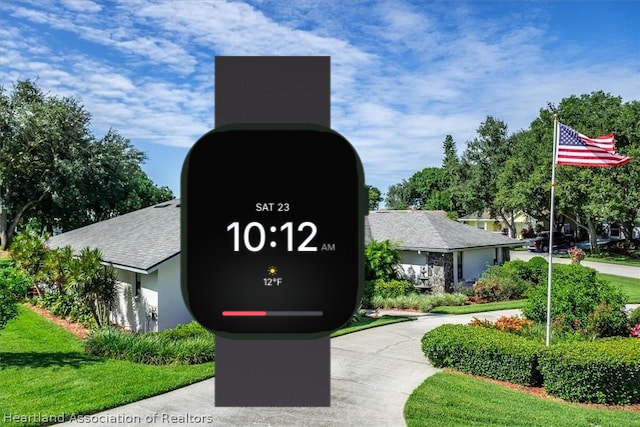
h=10 m=12
